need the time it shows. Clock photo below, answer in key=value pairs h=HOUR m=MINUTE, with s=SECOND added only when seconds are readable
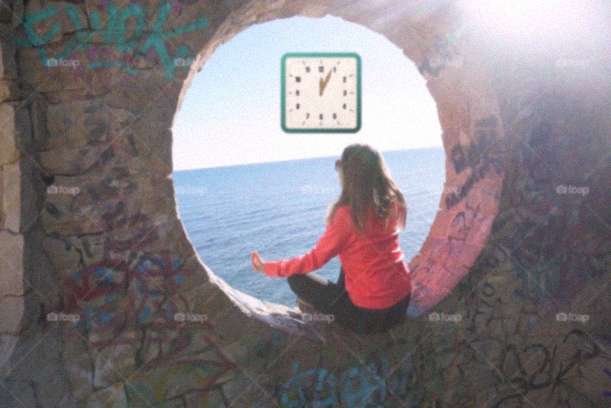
h=12 m=4
